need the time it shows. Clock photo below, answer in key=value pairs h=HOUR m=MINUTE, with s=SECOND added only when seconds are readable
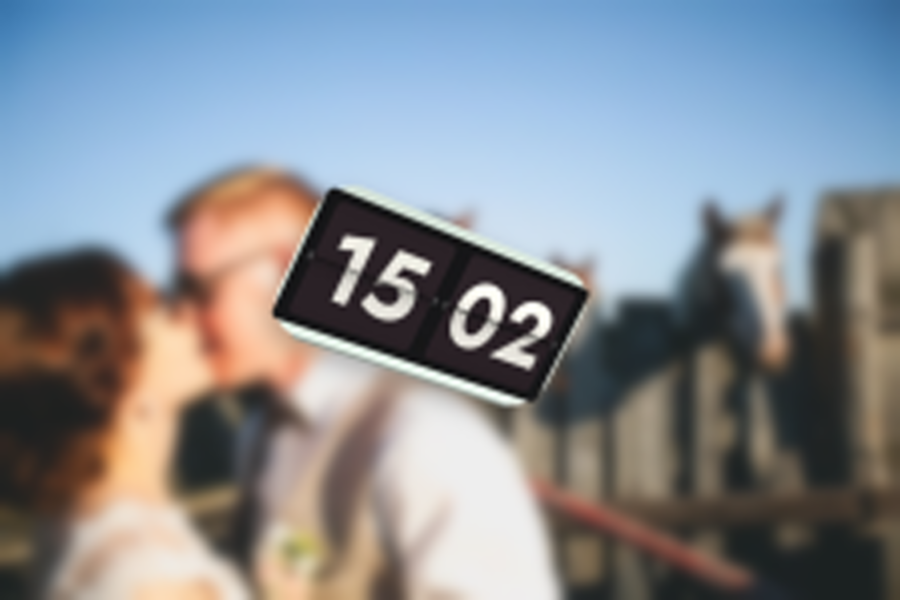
h=15 m=2
